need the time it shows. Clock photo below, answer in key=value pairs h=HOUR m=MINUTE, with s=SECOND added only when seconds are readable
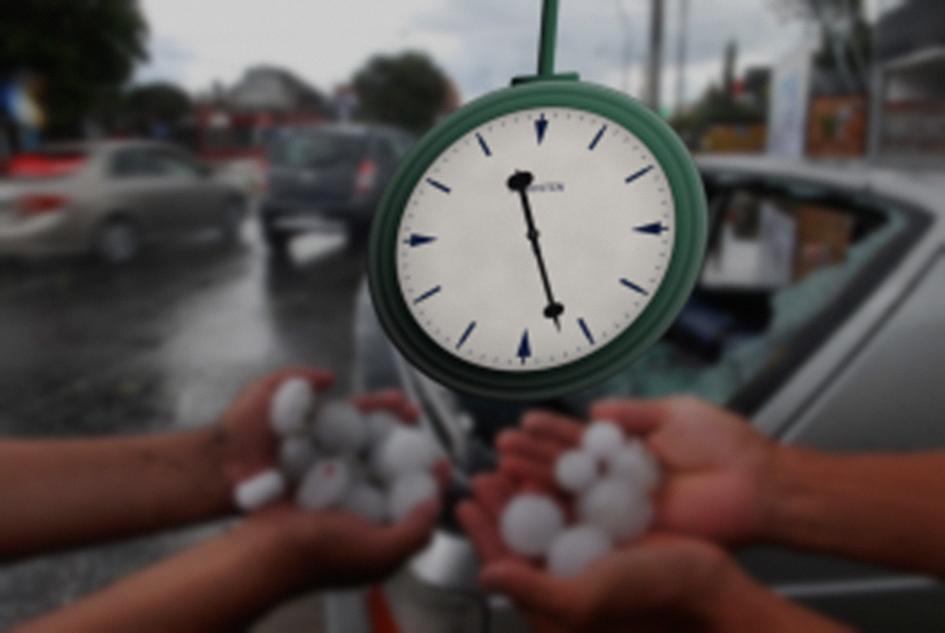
h=11 m=27
